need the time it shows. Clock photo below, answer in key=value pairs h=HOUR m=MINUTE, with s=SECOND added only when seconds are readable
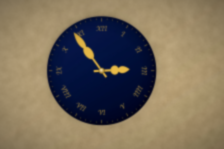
h=2 m=54
